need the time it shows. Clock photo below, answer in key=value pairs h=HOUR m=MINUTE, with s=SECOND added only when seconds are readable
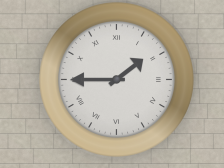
h=1 m=45
